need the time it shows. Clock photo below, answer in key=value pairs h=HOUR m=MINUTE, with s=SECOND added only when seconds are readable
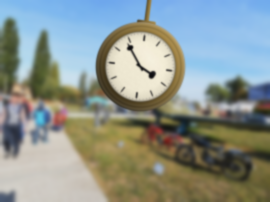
h=3 m=54
